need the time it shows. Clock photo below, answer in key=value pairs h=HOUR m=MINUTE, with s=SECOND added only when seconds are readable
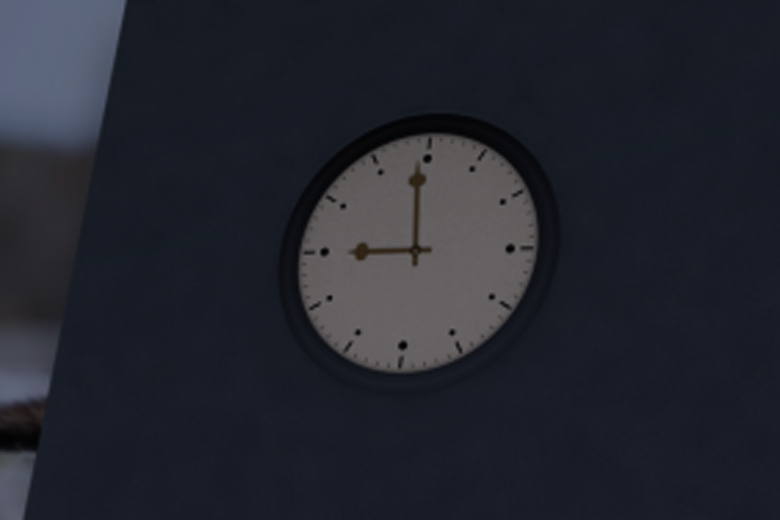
h=8 m=59
